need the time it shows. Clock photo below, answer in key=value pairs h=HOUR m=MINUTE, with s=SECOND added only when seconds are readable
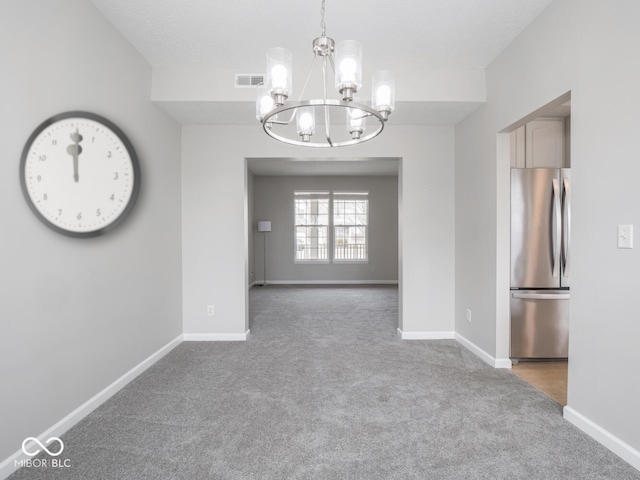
h=12 m=1
